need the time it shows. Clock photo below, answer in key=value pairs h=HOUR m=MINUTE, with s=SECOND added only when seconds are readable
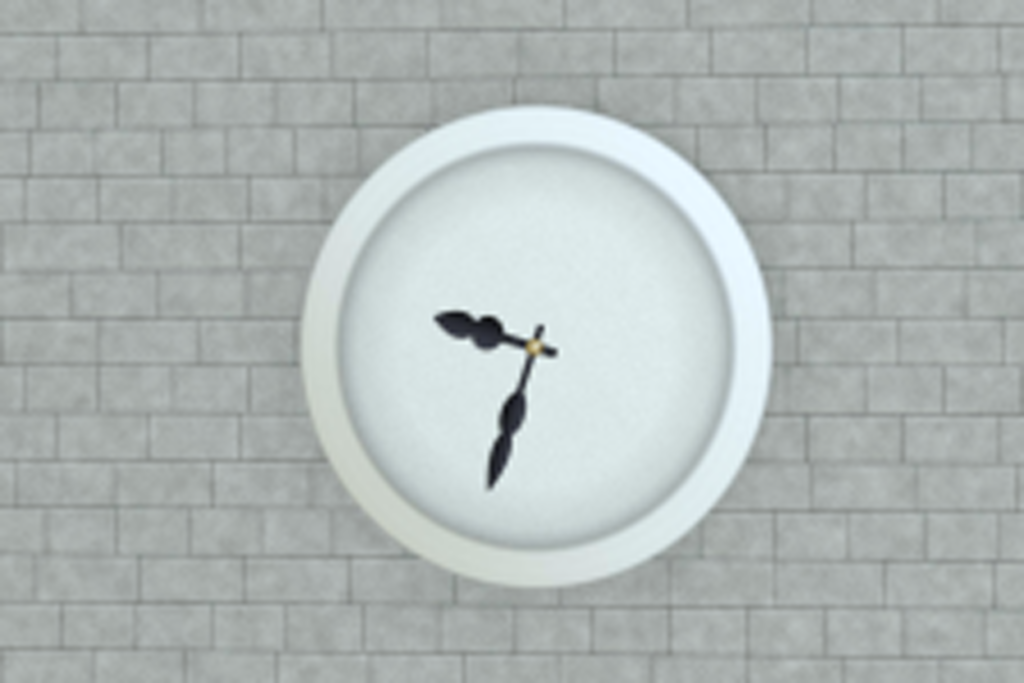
h=9 m=33
